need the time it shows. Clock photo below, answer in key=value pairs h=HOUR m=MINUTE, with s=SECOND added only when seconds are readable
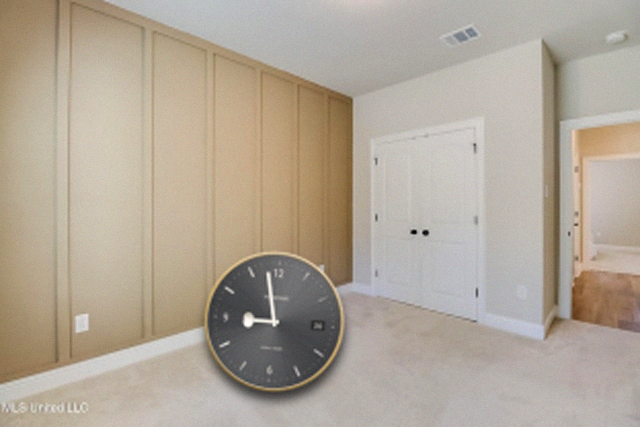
h=8 m=58
